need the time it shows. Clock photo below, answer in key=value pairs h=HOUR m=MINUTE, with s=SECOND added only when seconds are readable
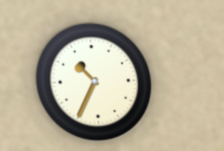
h=10 m=35
